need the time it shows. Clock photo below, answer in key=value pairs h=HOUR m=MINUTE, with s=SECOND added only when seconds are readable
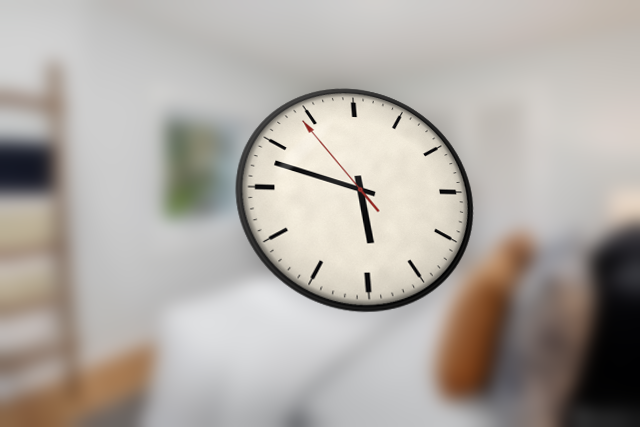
h=5 m=47 s=54
